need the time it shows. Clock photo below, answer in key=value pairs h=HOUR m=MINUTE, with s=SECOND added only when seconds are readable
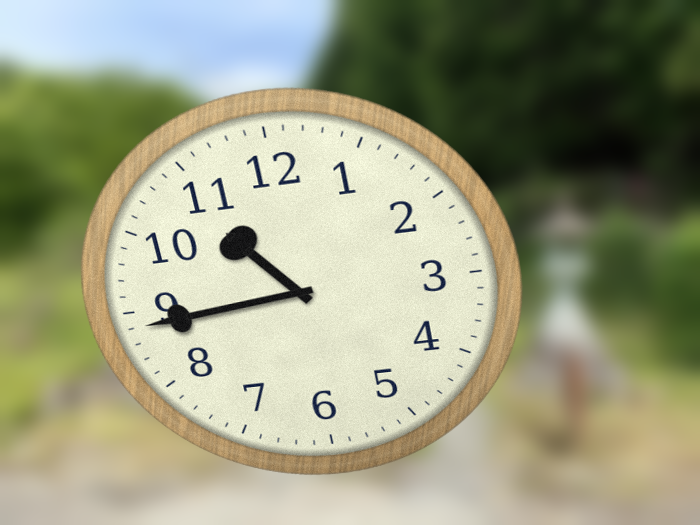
h=10 m=44
